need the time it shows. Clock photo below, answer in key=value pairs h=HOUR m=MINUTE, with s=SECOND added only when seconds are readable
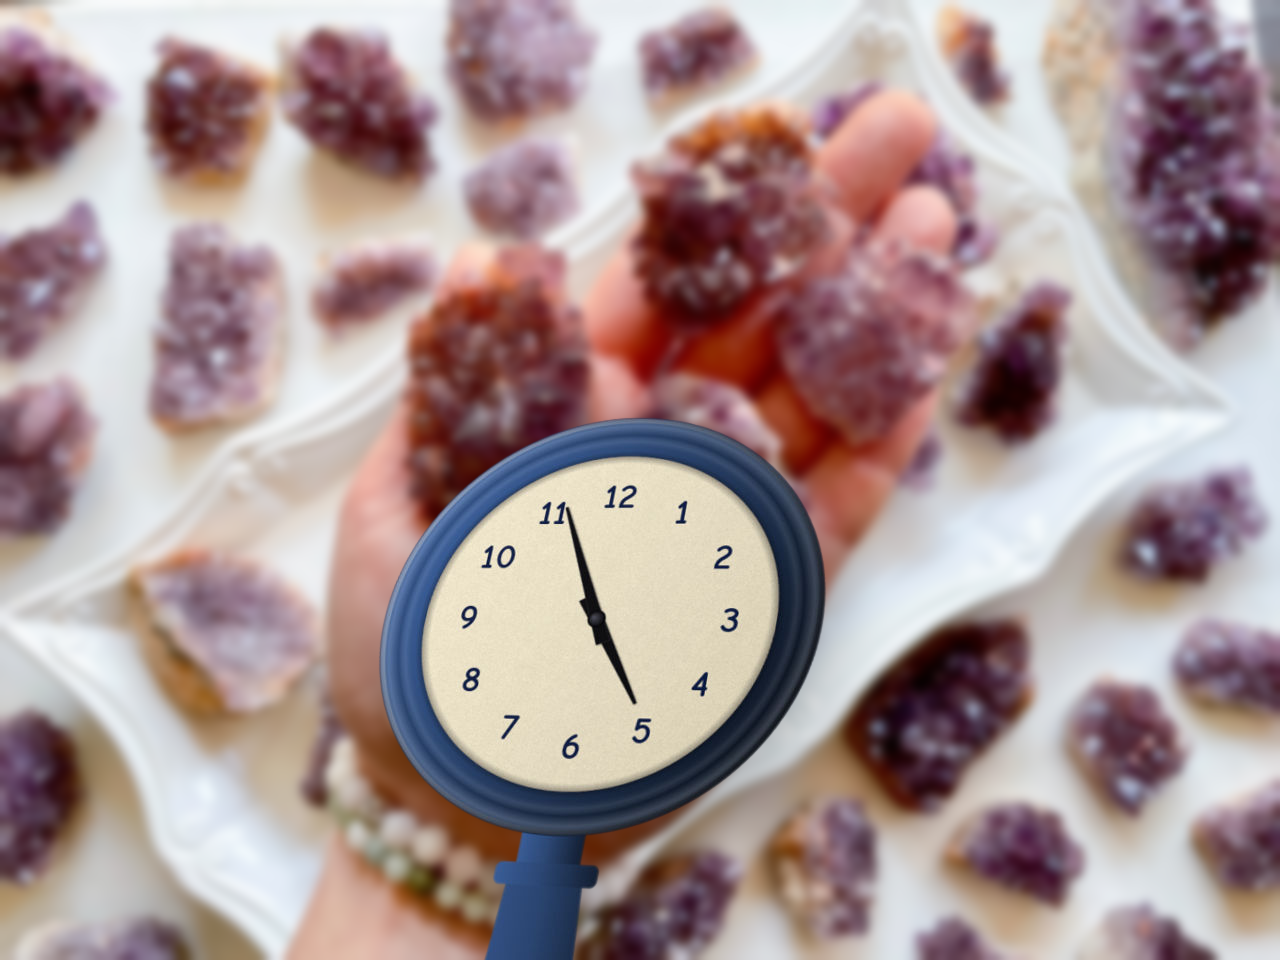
h=4 m=56
